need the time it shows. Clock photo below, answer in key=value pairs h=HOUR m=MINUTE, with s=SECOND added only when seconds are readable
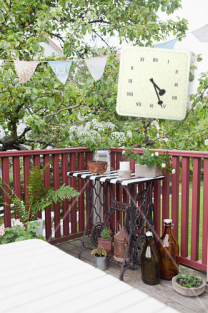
h=4 m=26
